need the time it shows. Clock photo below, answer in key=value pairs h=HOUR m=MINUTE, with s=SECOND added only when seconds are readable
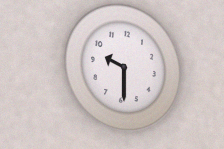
h=9 m=29
